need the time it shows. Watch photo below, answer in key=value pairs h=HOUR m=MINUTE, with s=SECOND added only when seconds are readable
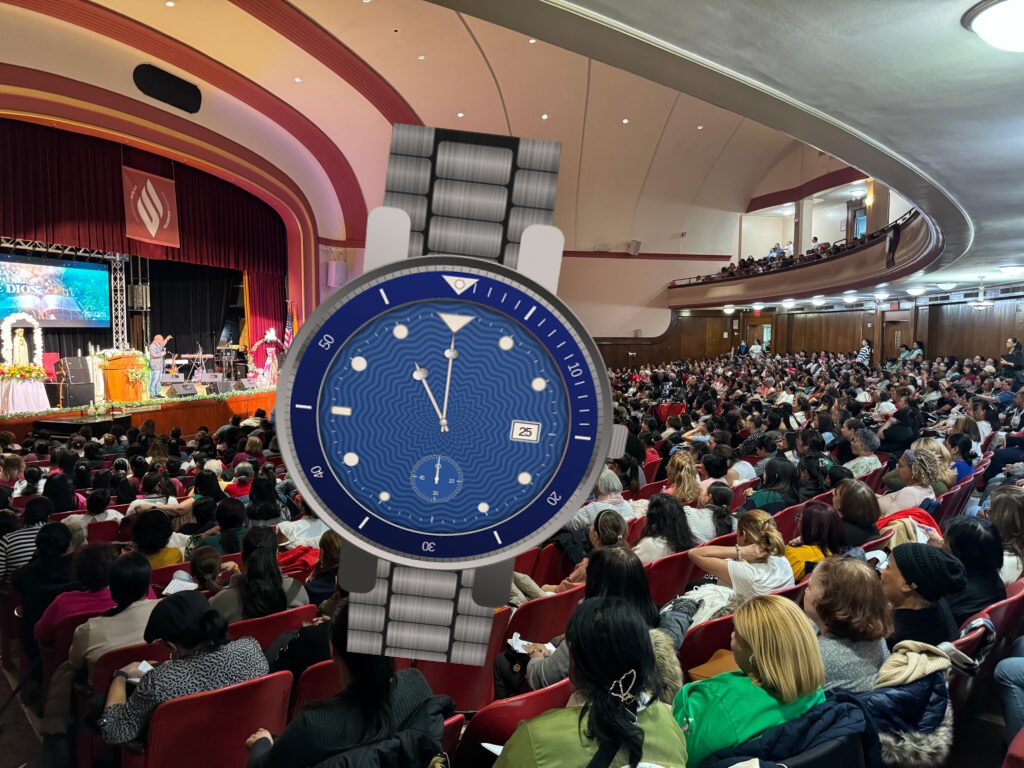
h=11 m=0
